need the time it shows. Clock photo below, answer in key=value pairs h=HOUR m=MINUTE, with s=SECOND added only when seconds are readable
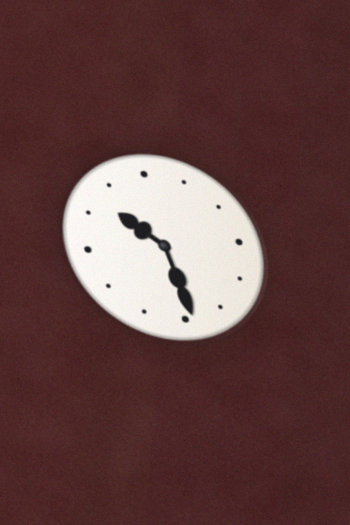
h=10 m=29
